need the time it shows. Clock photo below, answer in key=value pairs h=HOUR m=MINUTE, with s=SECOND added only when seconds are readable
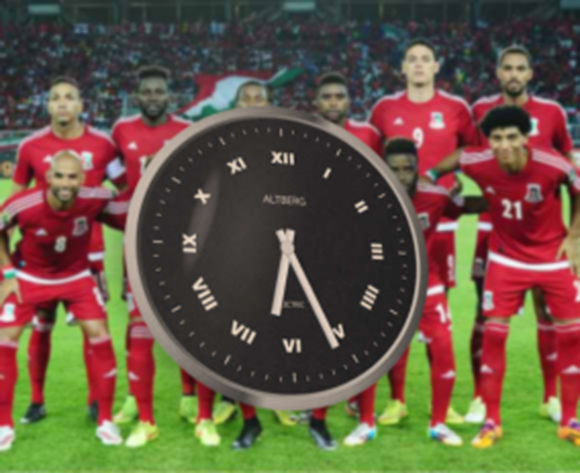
h=6 m=26
